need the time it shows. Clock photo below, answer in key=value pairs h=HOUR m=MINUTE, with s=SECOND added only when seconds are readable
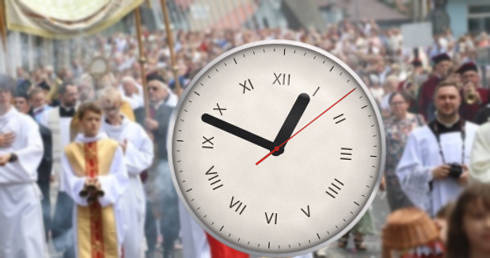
h=12 m=48 s=8
